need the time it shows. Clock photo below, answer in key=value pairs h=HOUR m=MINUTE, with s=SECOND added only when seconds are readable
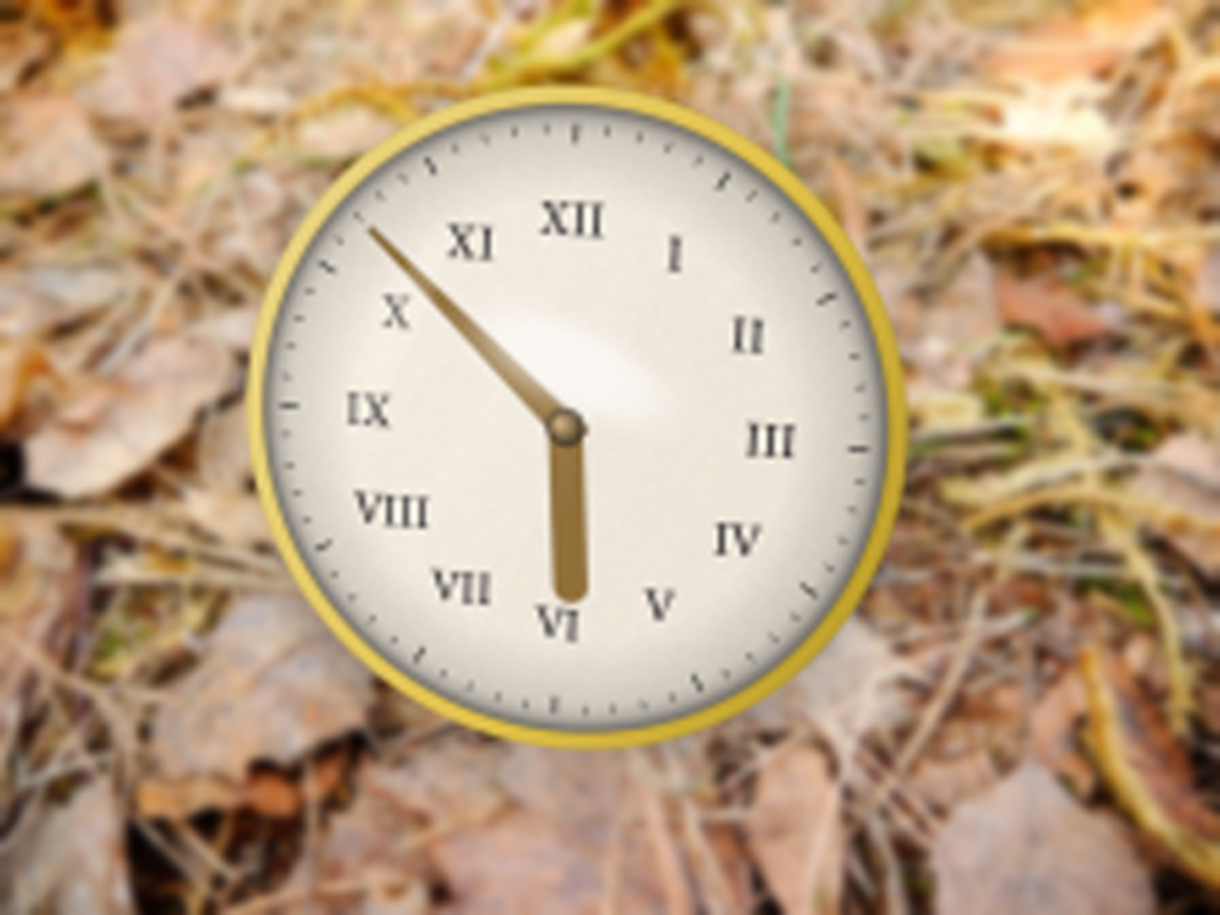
h=5 m=52
